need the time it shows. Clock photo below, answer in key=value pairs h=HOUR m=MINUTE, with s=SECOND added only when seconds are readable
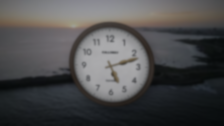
h=5 m=12
